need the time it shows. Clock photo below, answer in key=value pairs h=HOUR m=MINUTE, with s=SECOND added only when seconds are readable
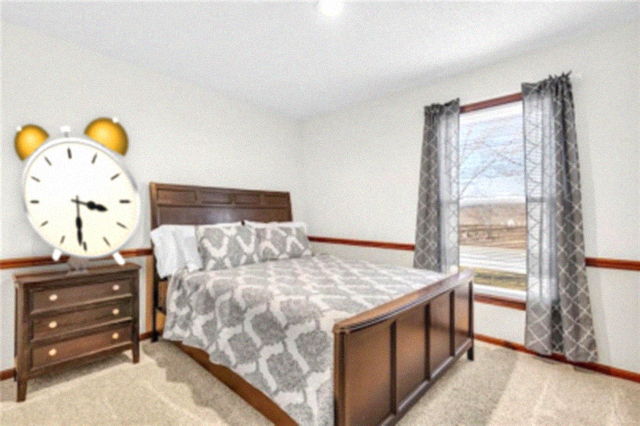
h=3 m=31
